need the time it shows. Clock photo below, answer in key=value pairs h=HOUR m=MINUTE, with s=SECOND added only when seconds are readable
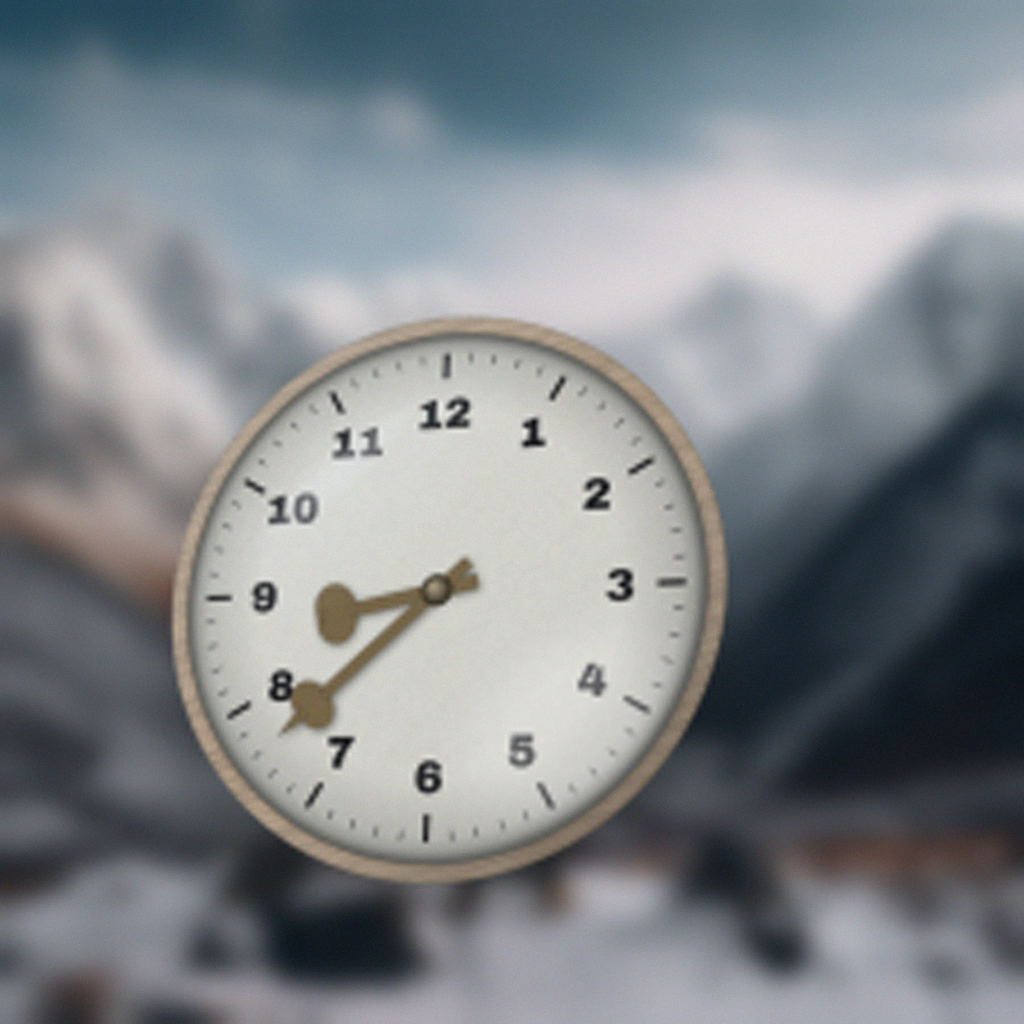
h=8 m=38
